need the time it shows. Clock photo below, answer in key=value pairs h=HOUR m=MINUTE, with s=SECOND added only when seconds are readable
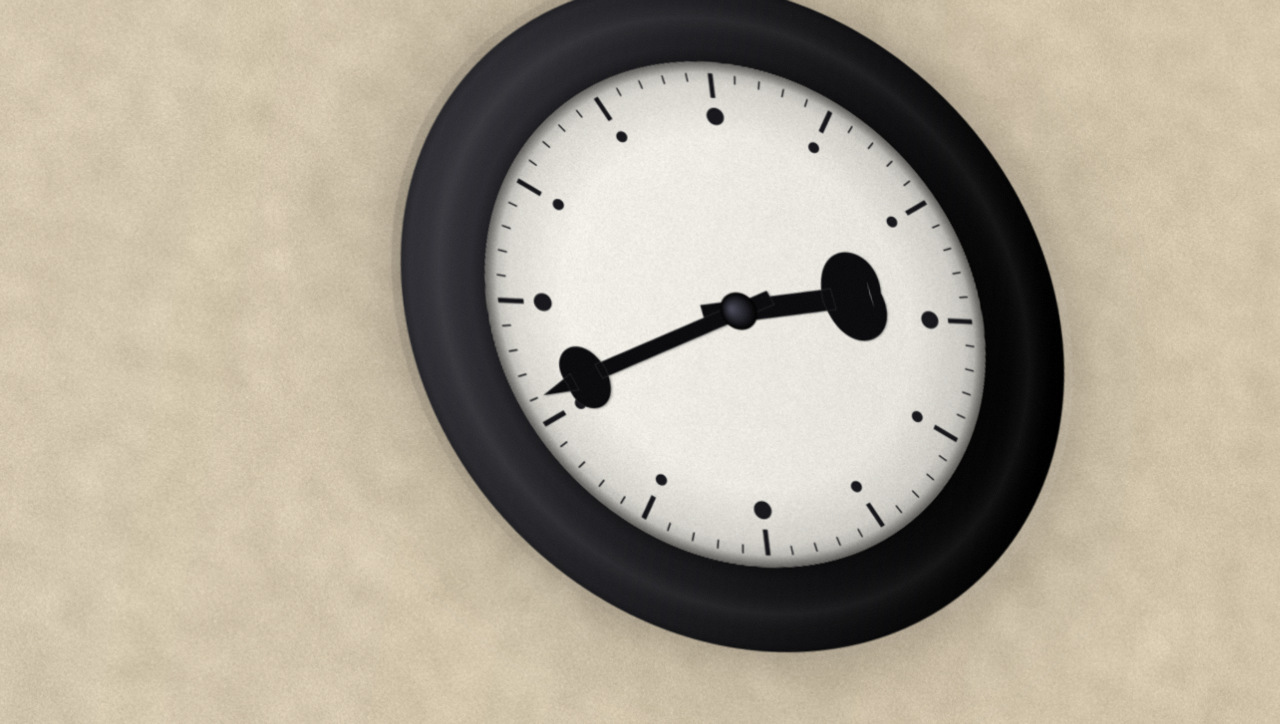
h=2 m=41
